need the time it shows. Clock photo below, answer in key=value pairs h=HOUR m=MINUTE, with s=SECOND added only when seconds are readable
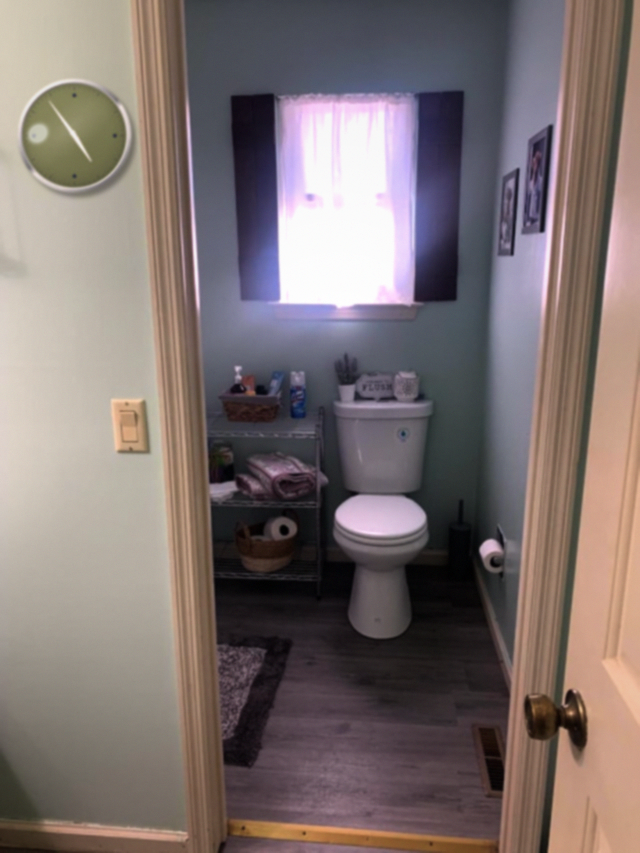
h=4 m=54
